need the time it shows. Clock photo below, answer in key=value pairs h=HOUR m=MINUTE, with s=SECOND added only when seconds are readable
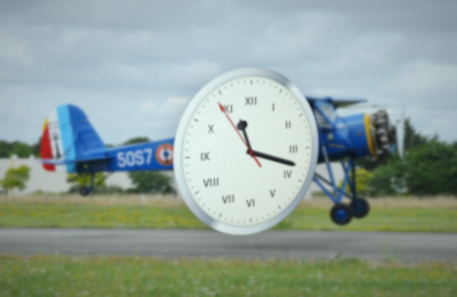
h=11 m=17 s=54
